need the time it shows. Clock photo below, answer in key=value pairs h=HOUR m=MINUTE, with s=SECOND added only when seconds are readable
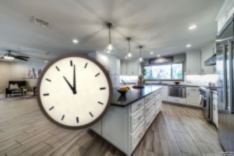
h=11 m=1
